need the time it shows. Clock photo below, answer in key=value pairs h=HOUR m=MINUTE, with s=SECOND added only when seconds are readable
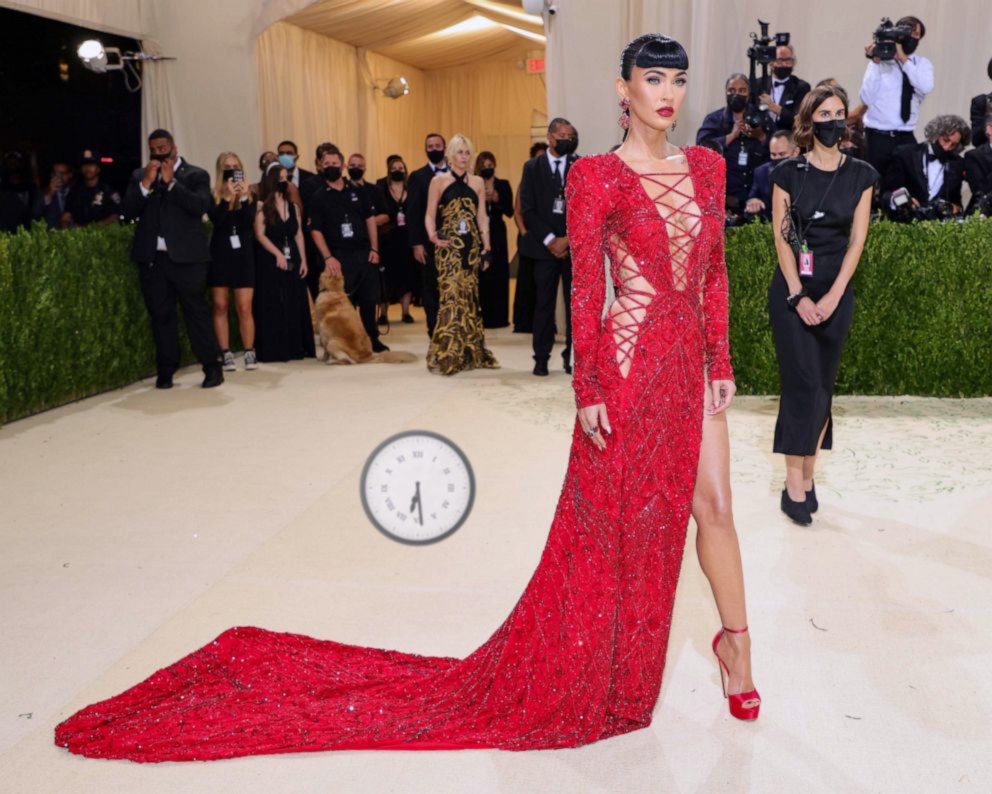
h=6 m=29
